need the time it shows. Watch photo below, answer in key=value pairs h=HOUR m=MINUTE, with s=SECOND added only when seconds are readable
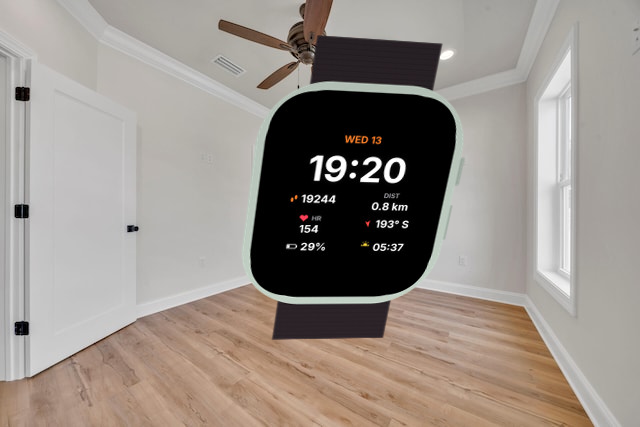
h=19 m=20
